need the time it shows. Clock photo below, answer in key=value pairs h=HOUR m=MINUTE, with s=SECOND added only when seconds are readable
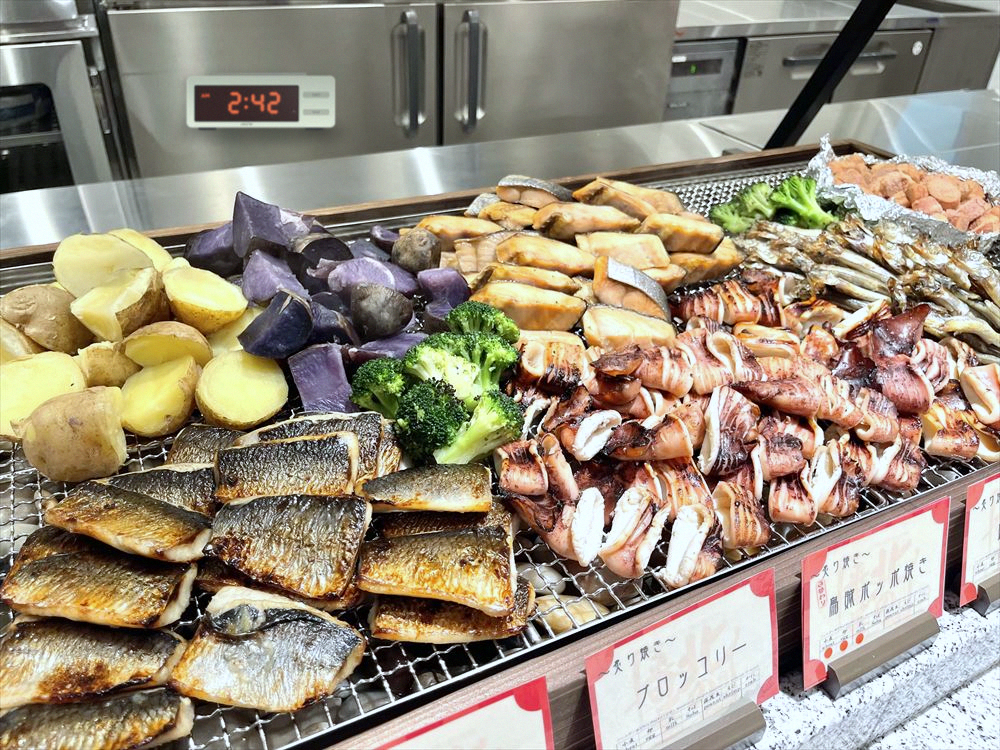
h=2 m=42
